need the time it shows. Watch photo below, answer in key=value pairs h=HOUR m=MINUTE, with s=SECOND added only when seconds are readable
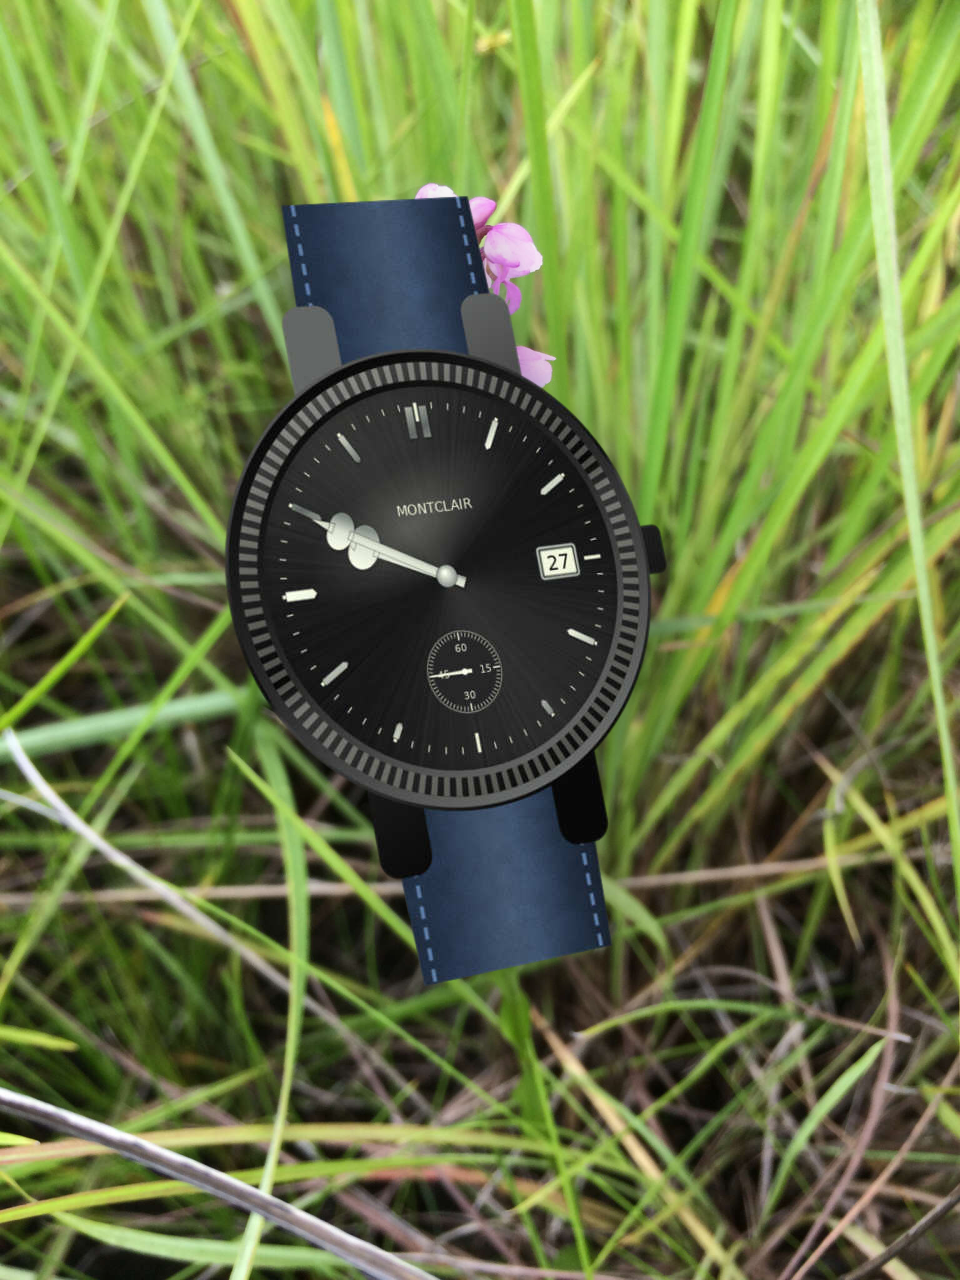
h=9 m=49 s=45
